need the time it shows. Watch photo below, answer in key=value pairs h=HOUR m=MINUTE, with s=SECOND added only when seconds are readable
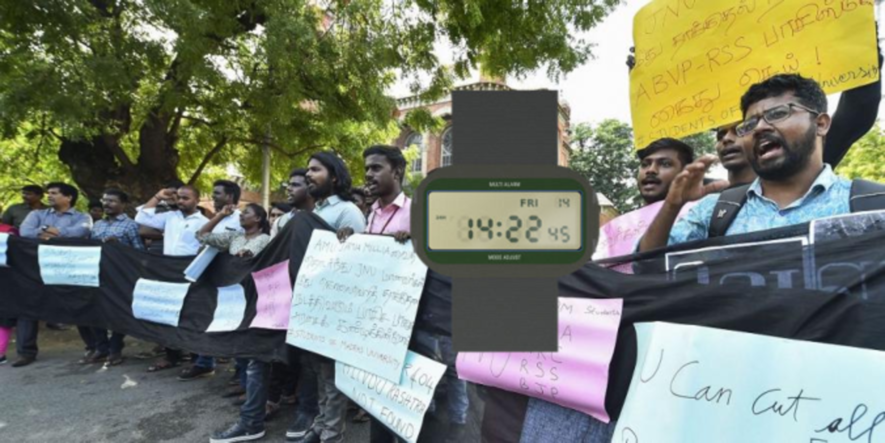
h=14 m=22 s=45
